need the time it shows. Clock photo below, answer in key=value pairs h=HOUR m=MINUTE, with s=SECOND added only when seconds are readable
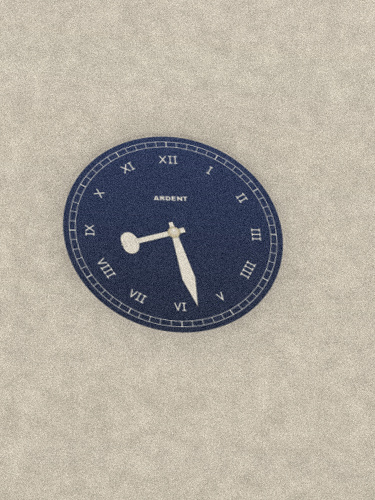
h=8 m=28
